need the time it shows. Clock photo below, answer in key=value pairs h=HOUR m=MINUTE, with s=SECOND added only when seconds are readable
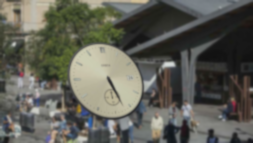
h=5 m=27
